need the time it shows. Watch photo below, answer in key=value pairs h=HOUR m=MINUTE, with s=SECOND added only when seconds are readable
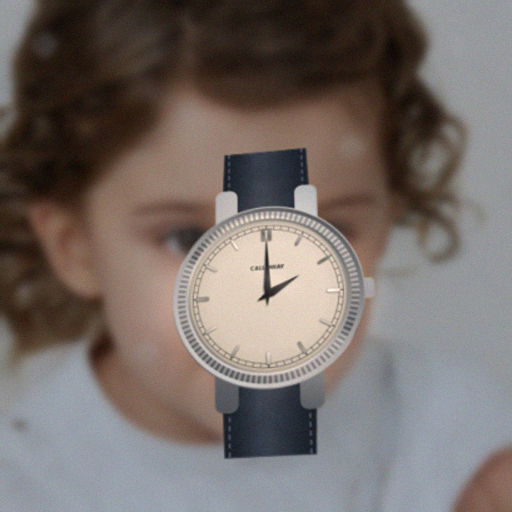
h=2 m=0
